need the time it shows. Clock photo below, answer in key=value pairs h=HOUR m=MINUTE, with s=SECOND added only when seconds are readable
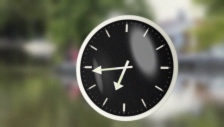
h=6 m=44
